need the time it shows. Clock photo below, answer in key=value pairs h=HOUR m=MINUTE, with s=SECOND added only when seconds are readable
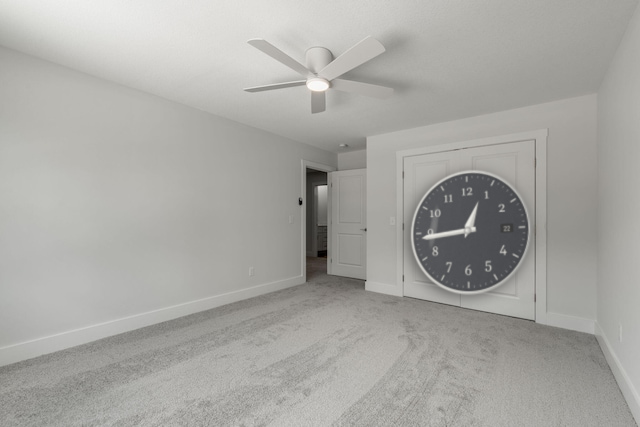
h=12 m=44
